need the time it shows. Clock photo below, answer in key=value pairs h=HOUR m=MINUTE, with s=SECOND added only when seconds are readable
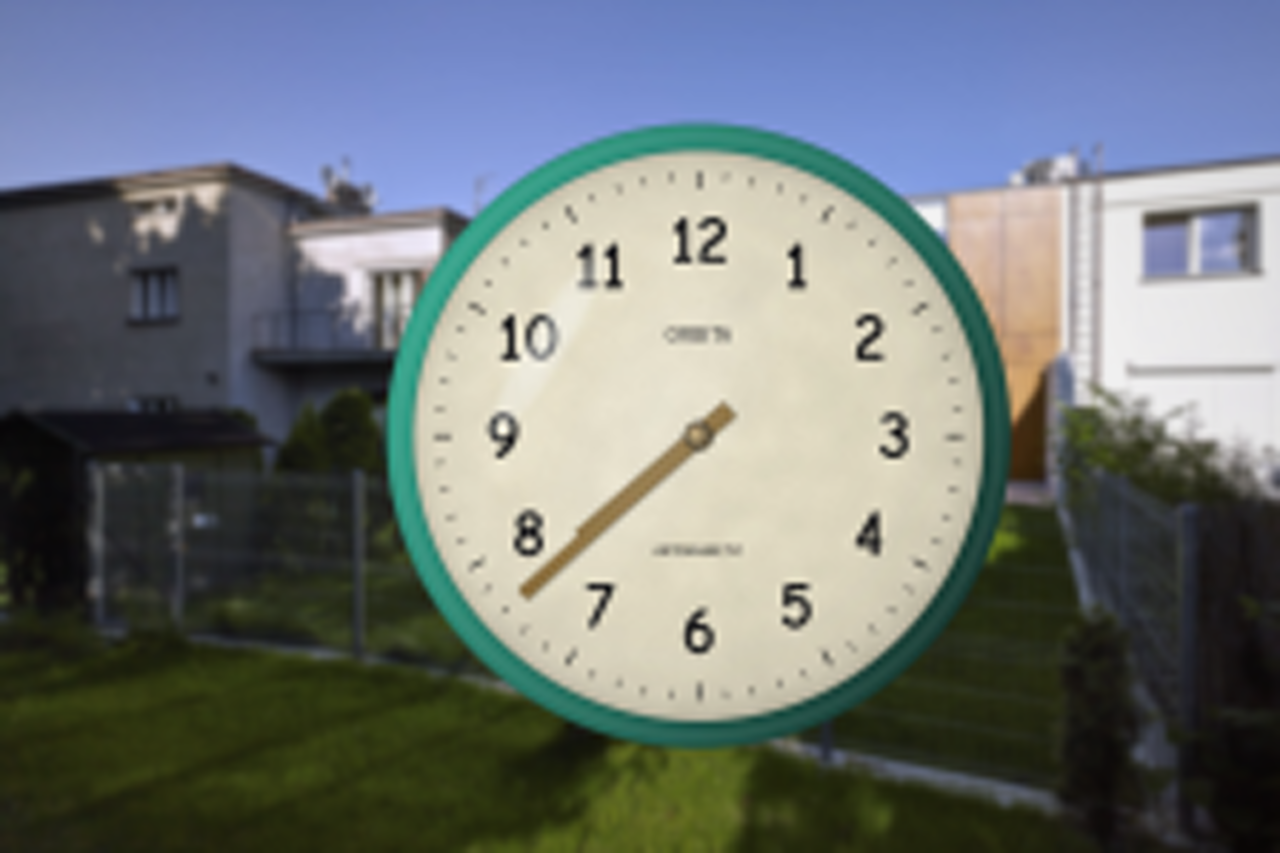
h=7 m=38
